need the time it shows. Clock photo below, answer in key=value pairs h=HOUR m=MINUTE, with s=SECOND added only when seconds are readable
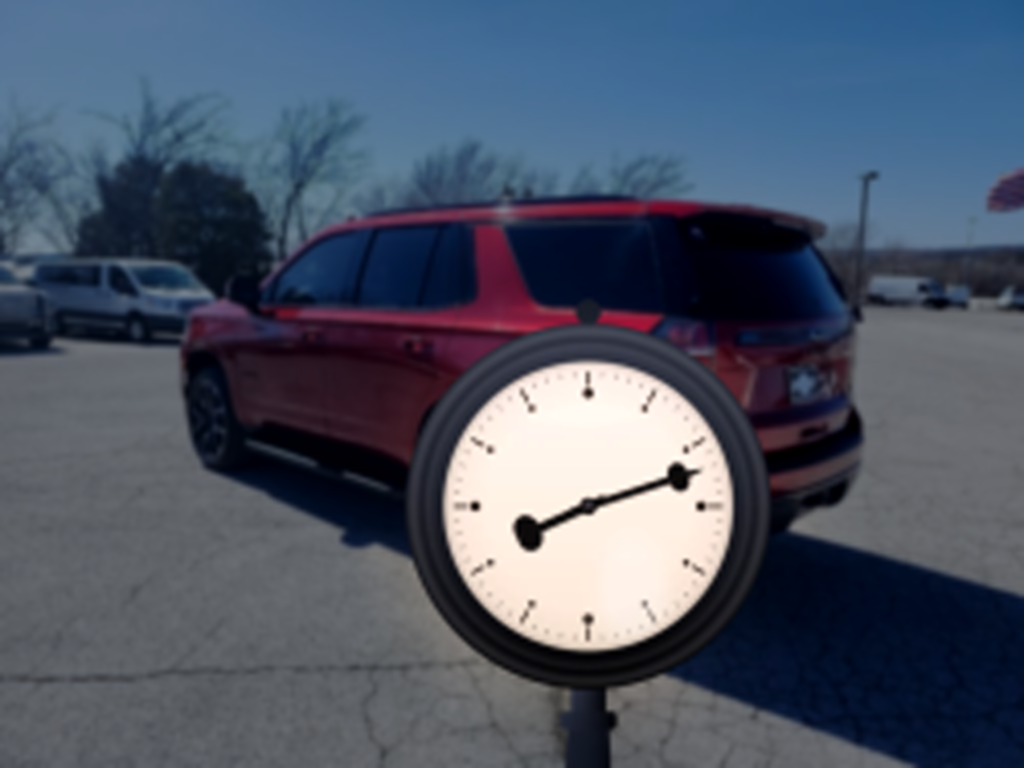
h=8 m=12
